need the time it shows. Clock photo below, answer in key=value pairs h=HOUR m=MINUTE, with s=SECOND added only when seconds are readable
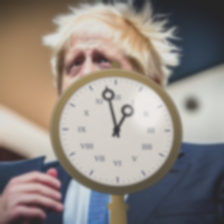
h=12 m=58
